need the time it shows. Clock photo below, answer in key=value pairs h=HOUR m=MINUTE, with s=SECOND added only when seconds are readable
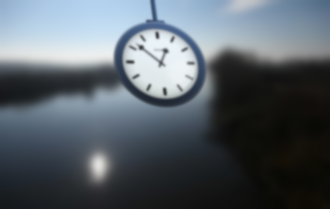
h=12 m=52
